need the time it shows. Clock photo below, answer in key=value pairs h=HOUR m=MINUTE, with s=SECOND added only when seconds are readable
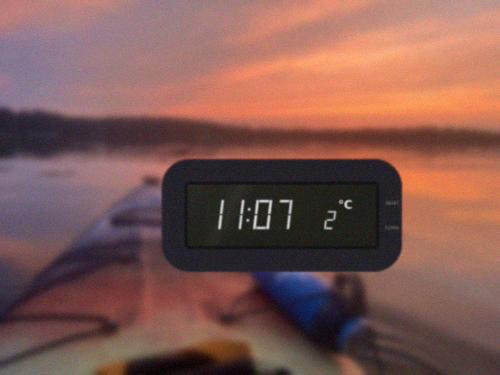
h=11 m=7
